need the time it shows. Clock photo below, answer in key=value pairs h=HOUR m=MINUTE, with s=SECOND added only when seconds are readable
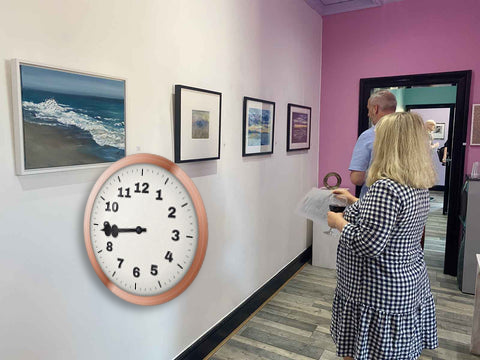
h=8 m=44
